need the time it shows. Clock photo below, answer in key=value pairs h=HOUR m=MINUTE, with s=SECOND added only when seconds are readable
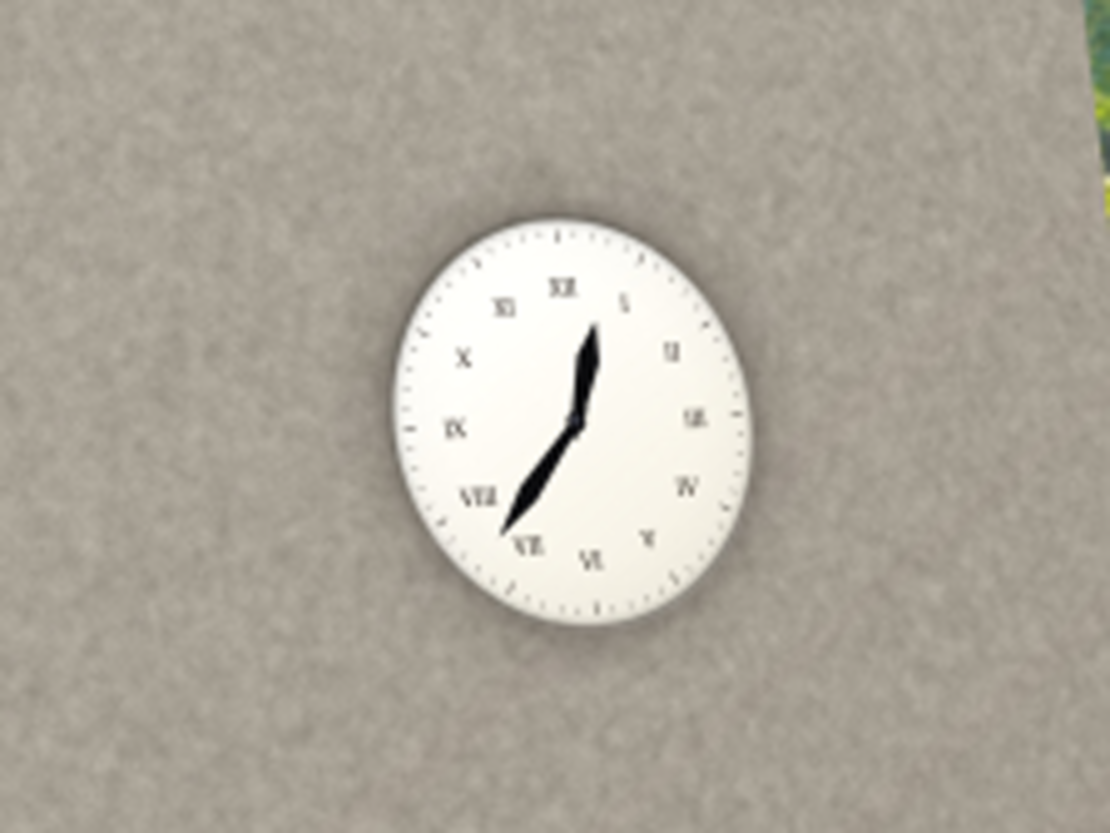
h=12 m=37
